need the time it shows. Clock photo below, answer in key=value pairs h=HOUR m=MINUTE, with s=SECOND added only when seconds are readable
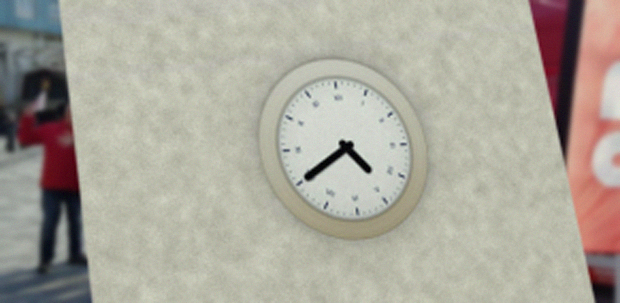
h=4 m=40
